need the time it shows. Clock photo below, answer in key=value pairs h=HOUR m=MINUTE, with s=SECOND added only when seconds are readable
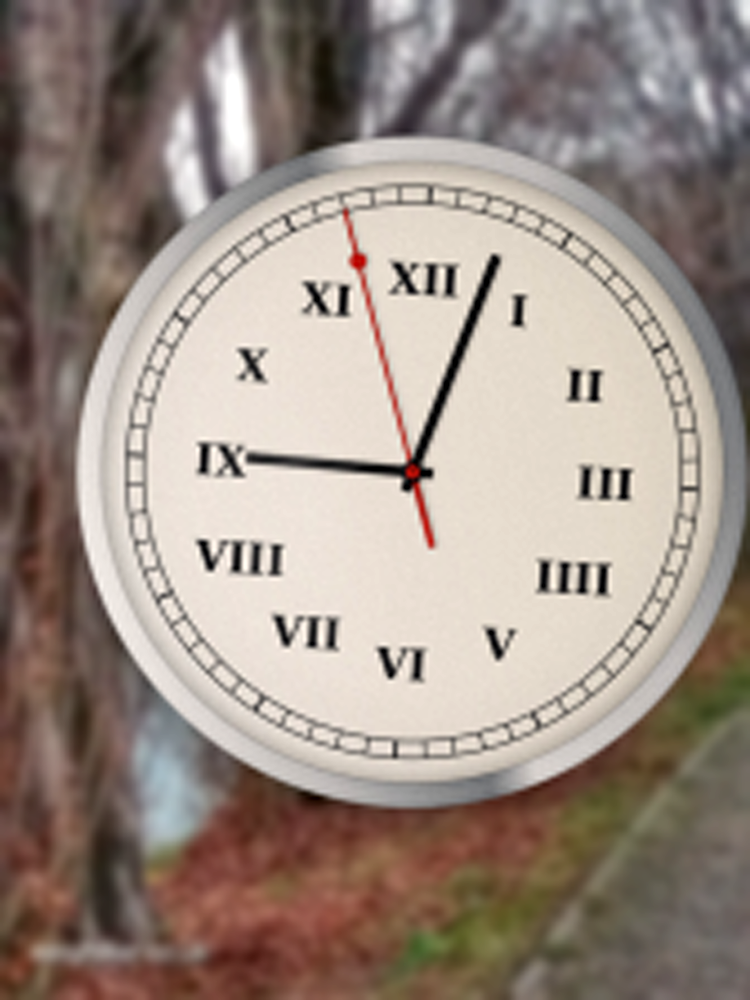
h=9 m=2 s=57
